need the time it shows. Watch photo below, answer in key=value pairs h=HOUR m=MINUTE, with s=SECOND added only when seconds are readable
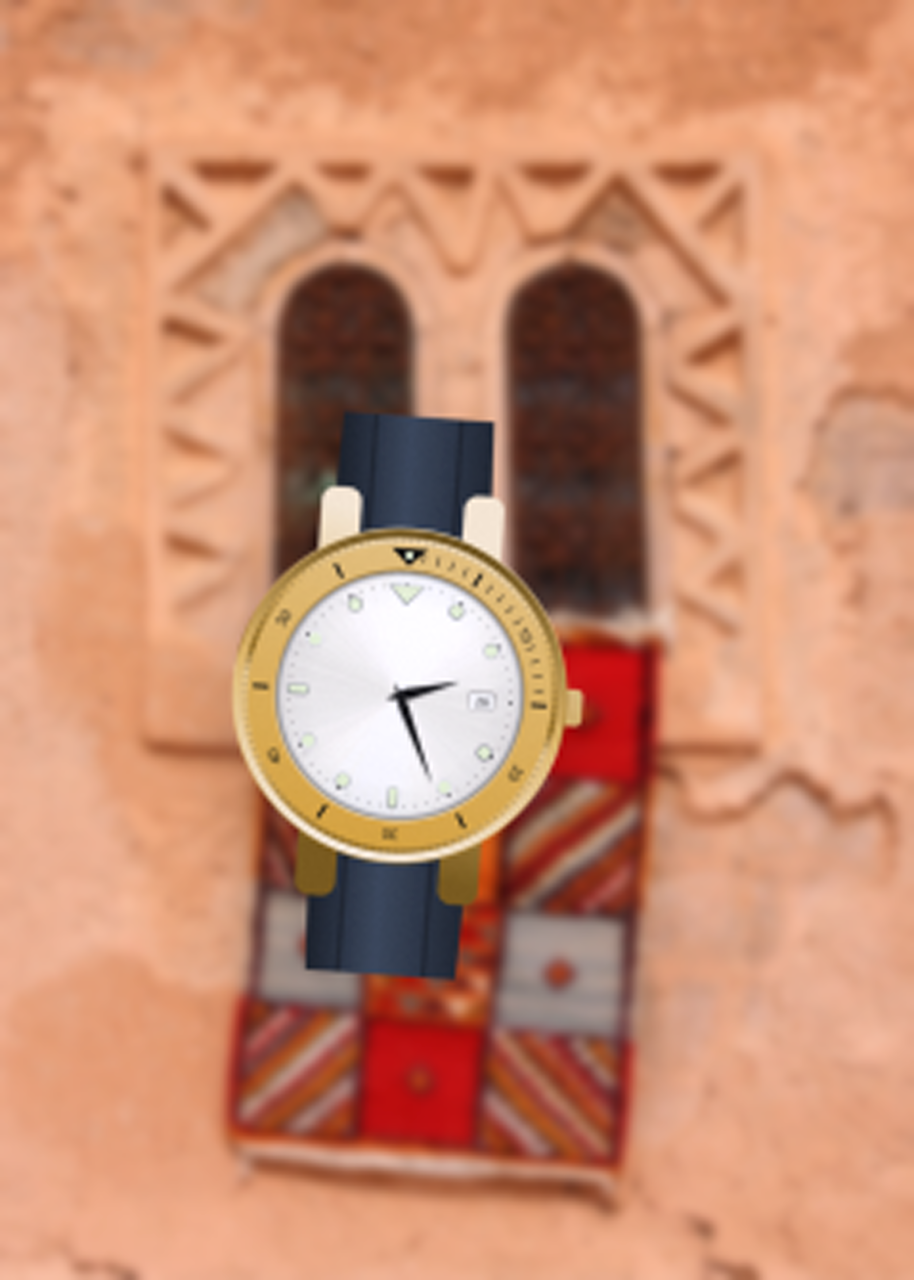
h=2 m=26
